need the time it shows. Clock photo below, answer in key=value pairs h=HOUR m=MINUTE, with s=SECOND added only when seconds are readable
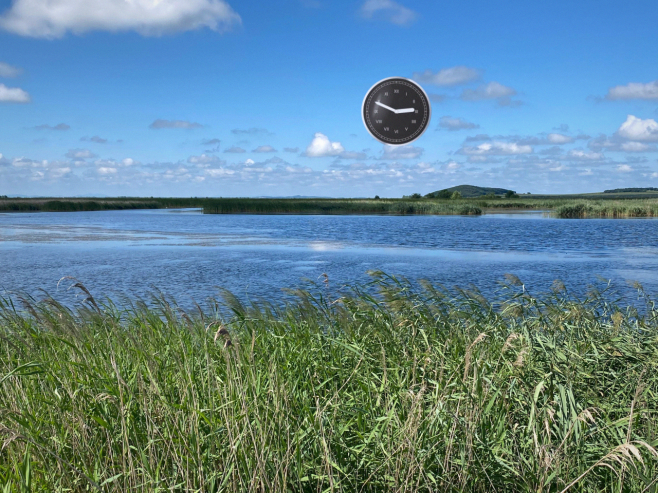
h=2 m=49
